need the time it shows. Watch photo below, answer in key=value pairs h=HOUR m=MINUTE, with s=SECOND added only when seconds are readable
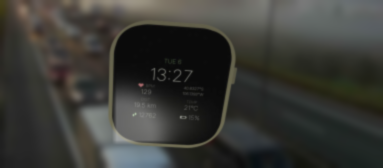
h=13 m=27
